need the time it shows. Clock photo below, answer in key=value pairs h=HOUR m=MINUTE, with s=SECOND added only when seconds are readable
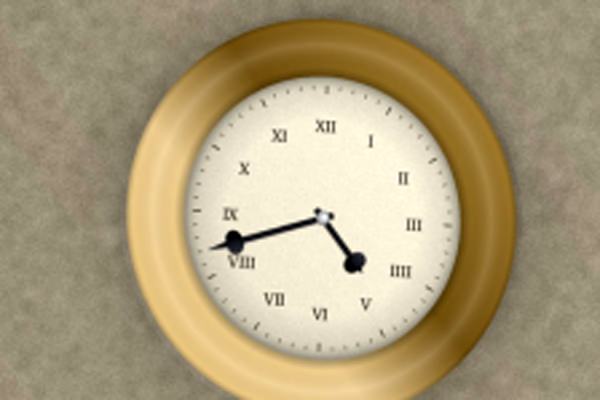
h=4 m=42
